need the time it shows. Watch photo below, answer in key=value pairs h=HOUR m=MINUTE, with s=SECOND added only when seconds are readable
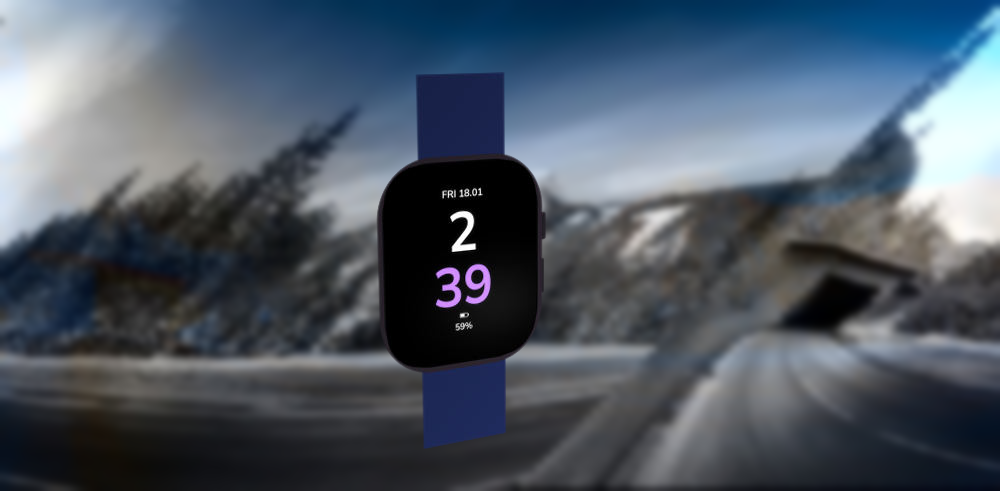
h=2 m=39
